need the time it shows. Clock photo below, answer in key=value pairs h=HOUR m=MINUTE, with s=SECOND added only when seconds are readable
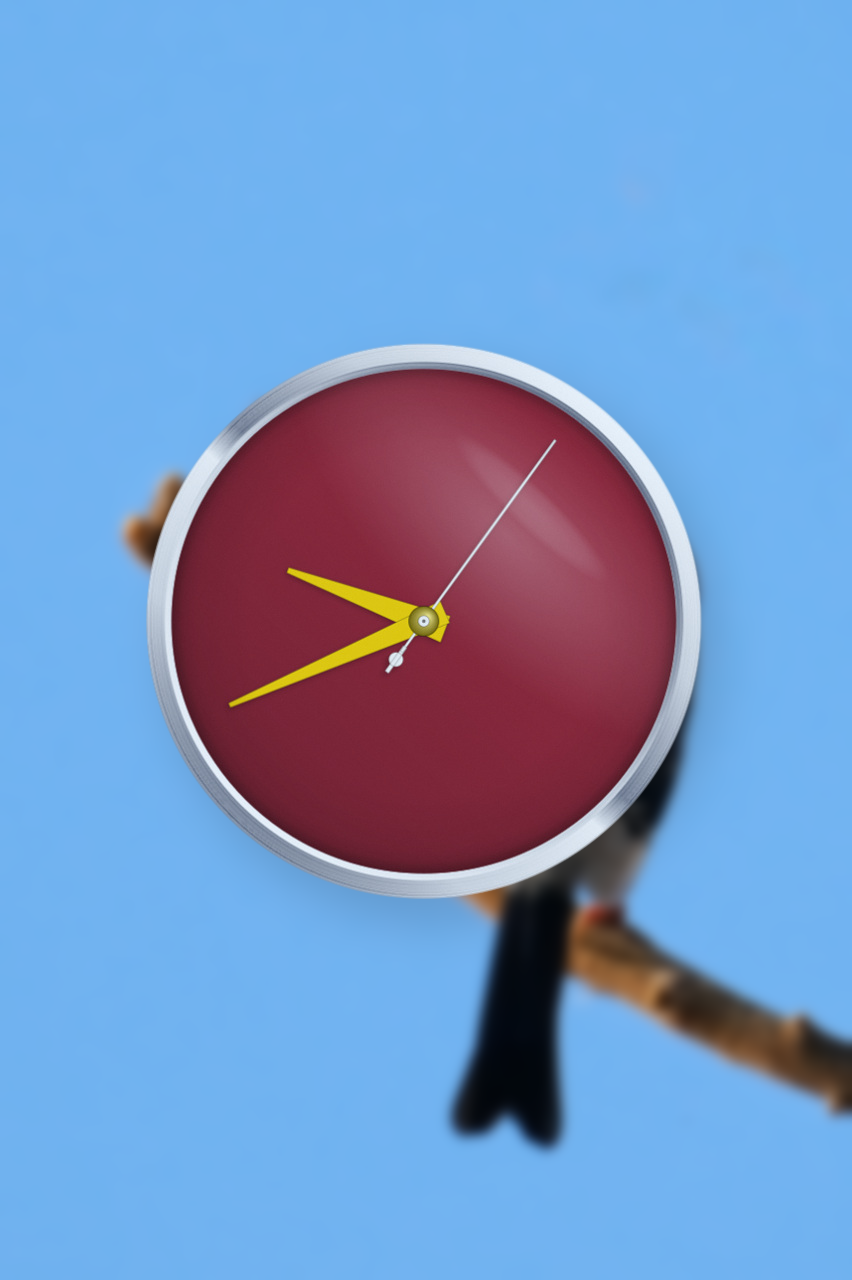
h=9 m=41 s=6
